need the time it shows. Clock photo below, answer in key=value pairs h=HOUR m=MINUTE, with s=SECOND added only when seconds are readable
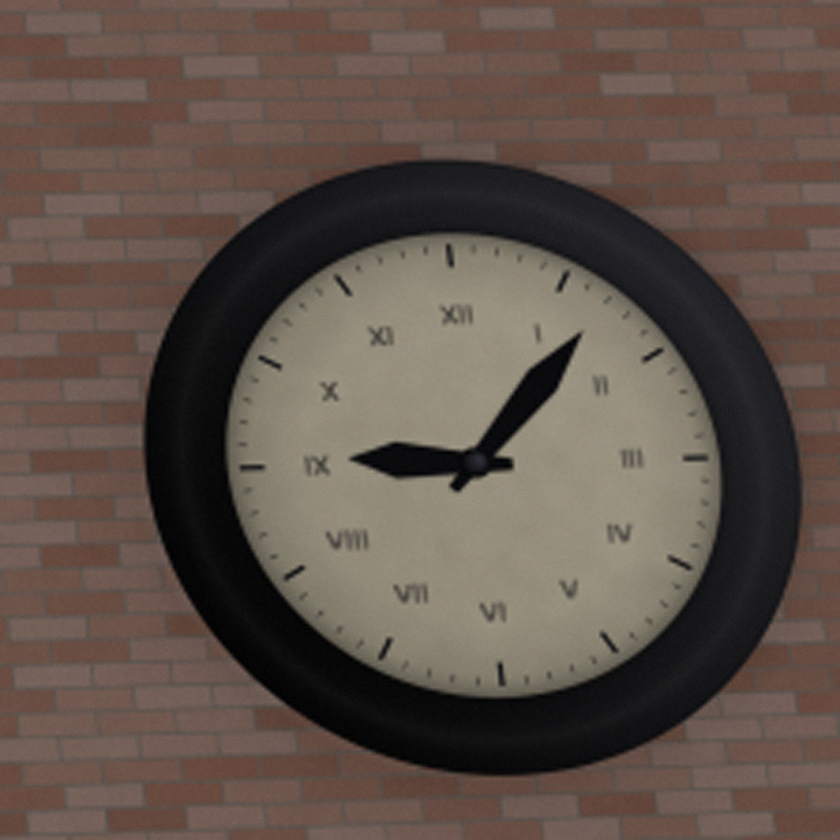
h=9 m=7
